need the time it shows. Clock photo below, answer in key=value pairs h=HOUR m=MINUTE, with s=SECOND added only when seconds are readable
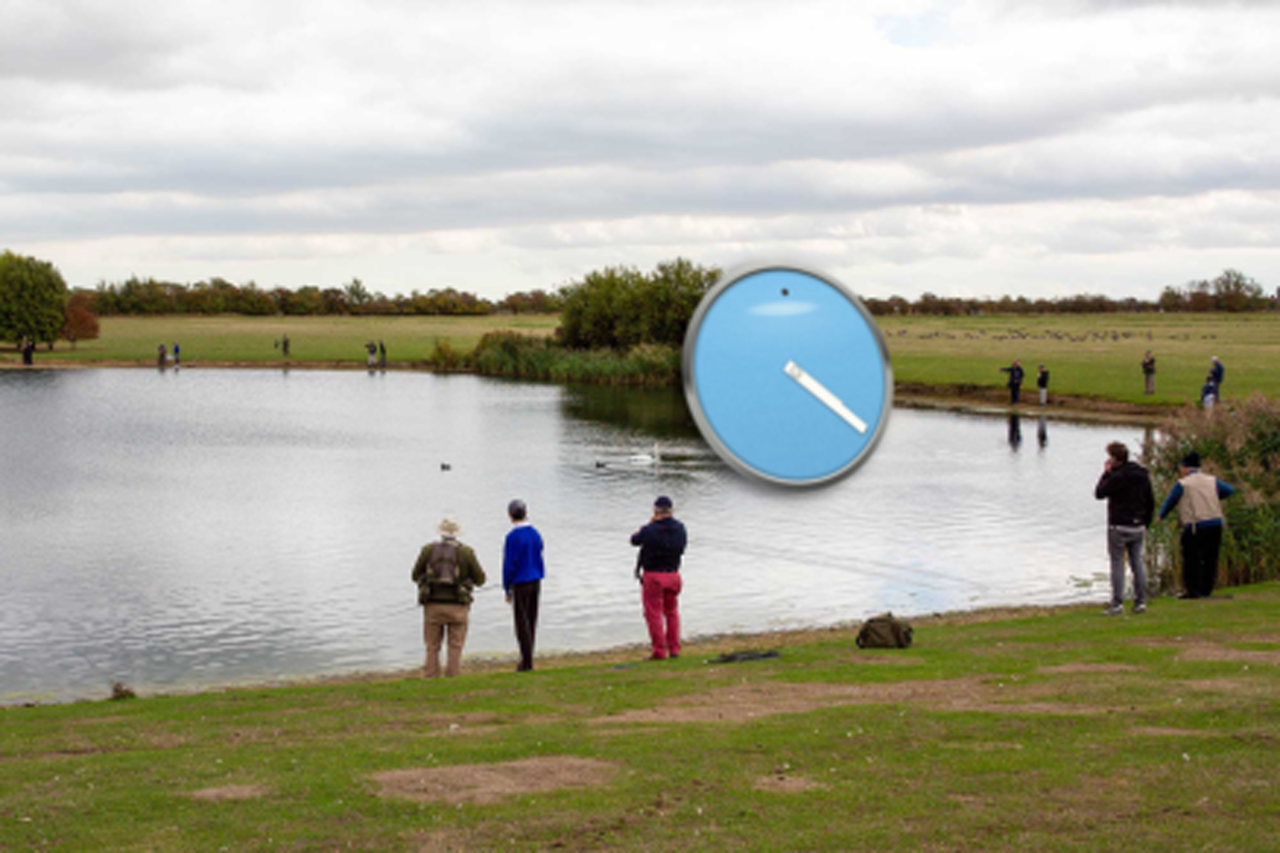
h=4 m=22
